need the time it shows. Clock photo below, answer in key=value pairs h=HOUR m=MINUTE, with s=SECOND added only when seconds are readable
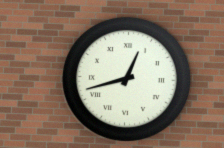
h=12 m=42
